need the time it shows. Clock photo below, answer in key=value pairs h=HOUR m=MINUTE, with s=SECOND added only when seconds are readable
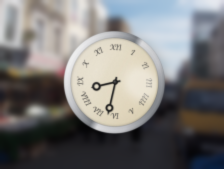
h=8 m=32
